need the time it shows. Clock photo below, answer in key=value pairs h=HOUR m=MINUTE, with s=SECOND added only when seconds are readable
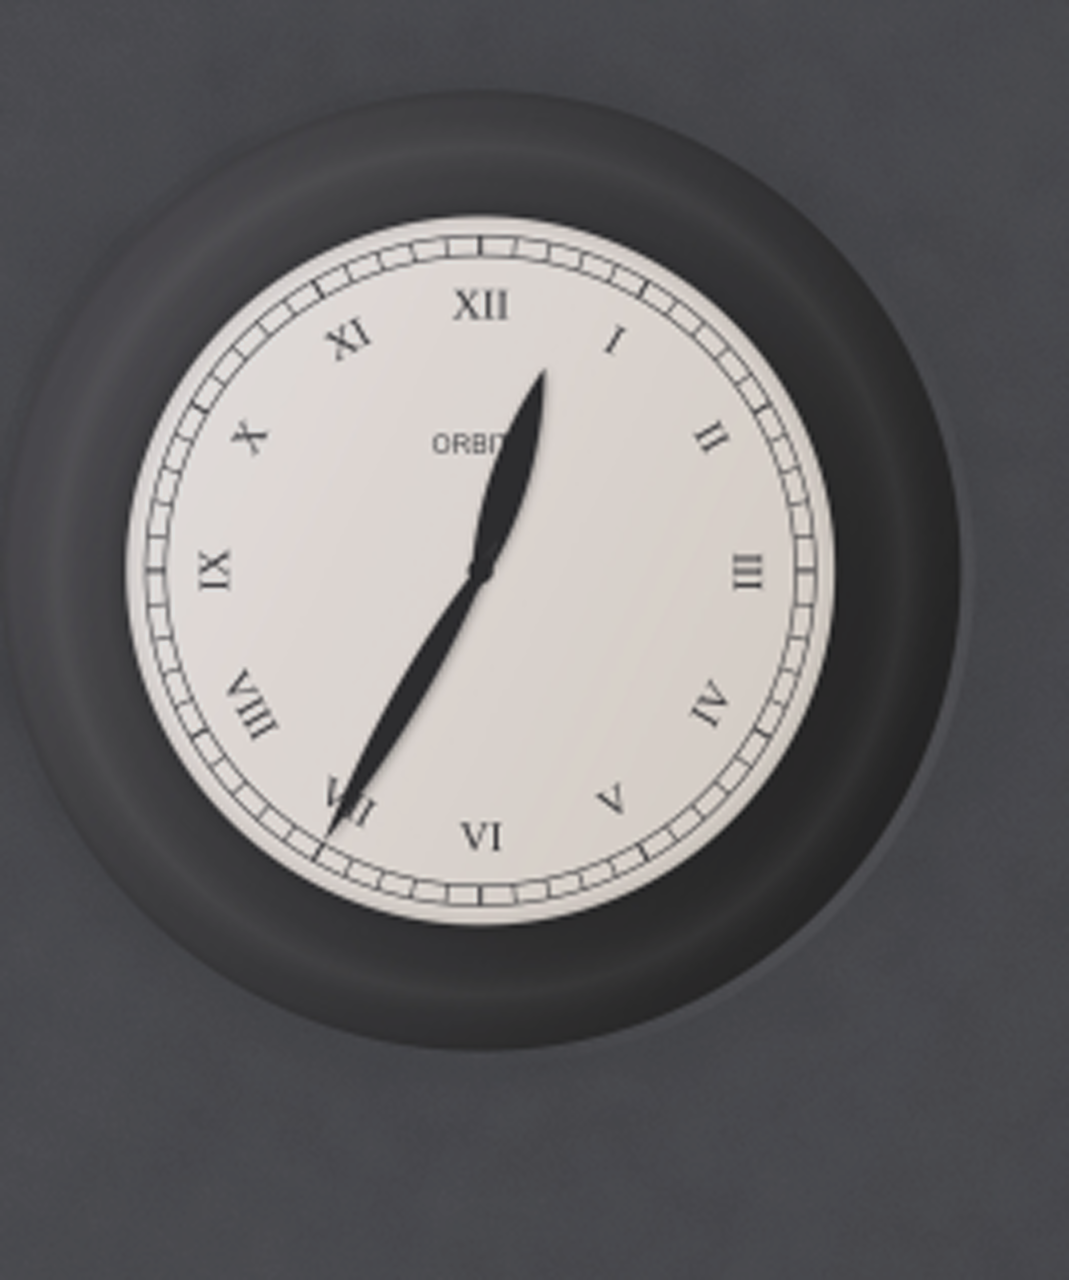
h=12 m=35
